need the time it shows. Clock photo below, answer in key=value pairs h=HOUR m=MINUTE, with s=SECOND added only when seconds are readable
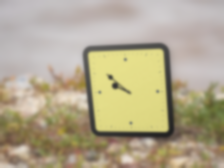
h=9 m=52
